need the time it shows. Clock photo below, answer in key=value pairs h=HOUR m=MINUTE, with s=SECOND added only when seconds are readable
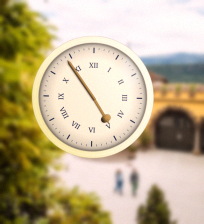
h=4 m=54
